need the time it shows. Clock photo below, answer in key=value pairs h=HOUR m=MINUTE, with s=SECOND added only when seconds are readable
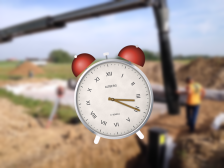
h=3 m=20
